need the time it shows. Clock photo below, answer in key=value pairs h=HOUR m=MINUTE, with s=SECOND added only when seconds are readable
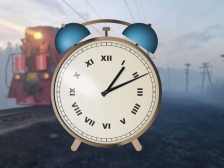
h=1 m=11
